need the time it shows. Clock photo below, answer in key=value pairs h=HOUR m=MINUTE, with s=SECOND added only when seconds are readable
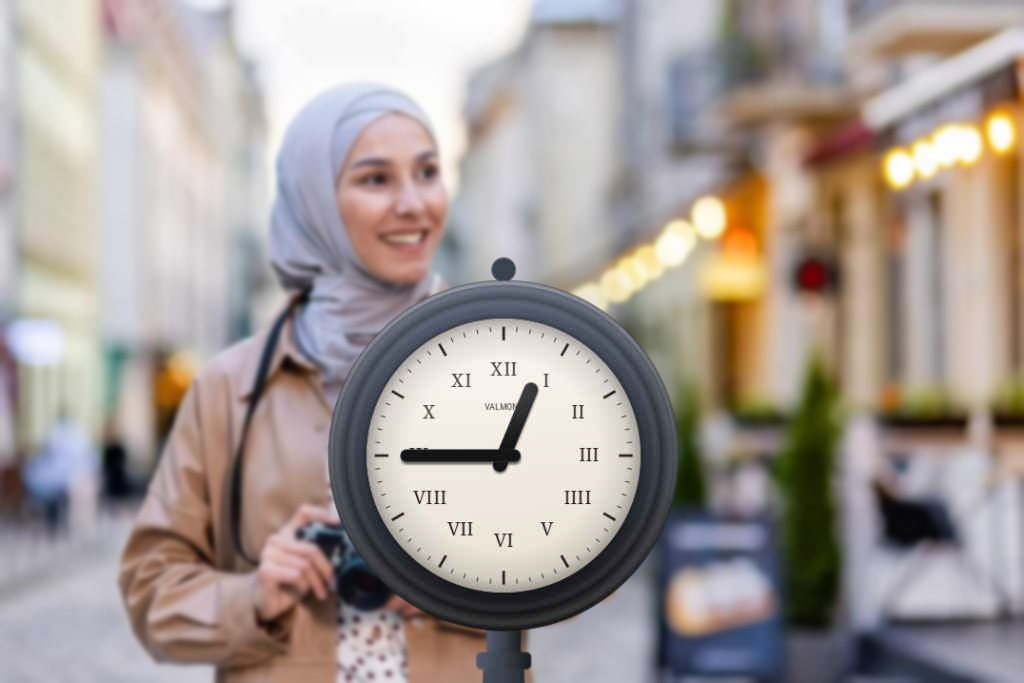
h=12 m=45
